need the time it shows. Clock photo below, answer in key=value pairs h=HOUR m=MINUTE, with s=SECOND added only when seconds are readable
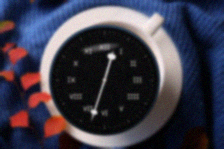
h=12 m=33
